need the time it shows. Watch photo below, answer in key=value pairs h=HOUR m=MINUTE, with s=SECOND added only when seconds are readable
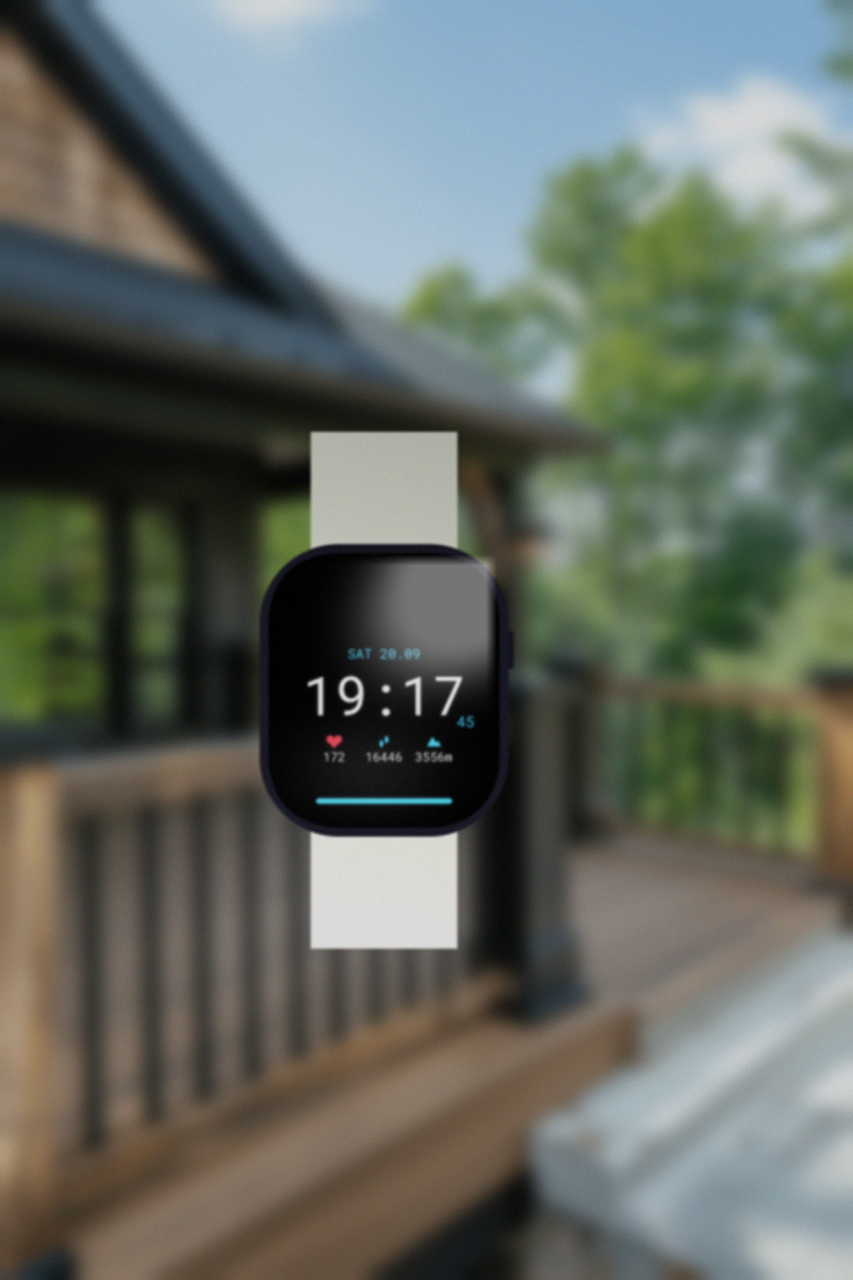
h=19 m=17
